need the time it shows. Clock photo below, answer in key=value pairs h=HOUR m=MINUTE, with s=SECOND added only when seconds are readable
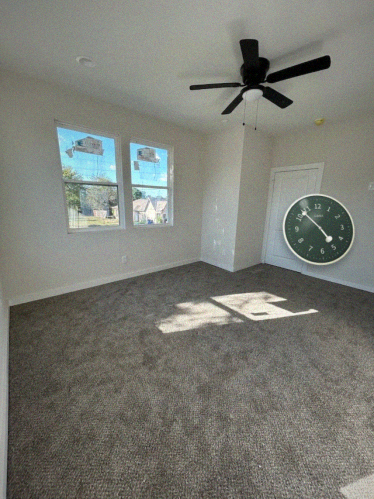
h=4 m=53
